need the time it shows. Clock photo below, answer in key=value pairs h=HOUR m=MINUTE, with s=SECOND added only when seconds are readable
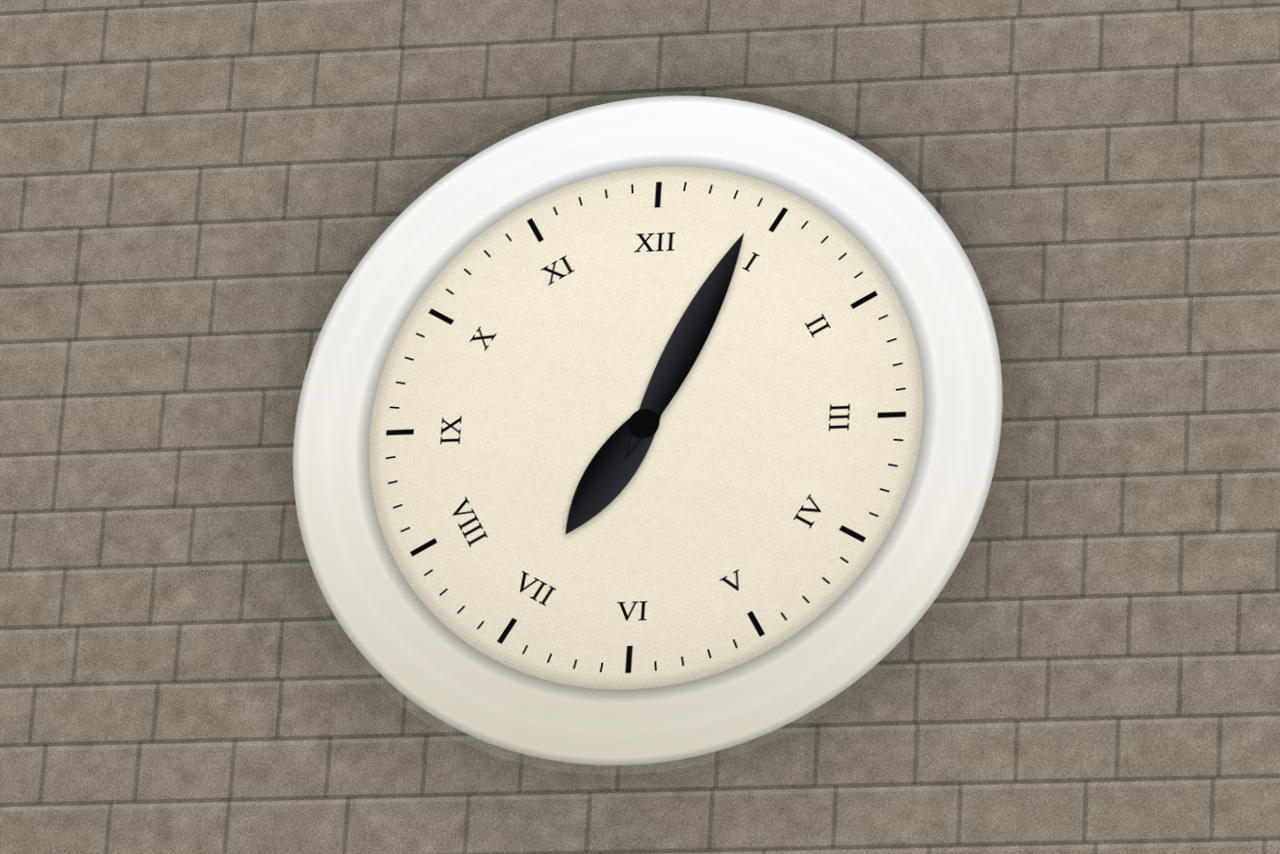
h=7 m=4
